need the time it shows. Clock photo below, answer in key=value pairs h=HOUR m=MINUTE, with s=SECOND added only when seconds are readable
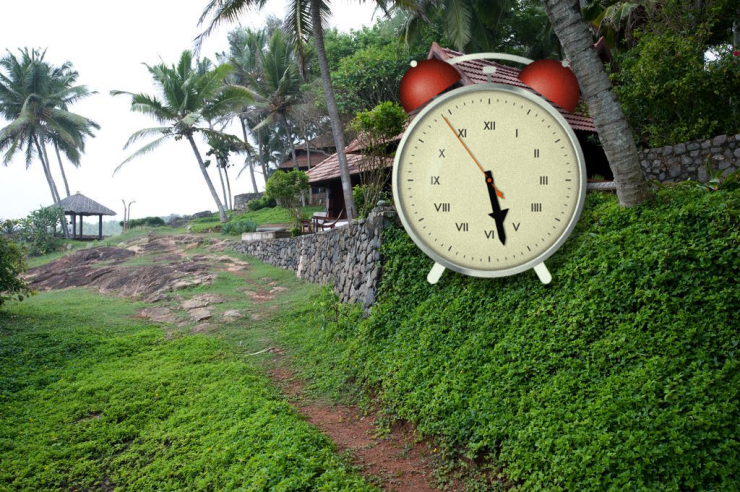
h=5 m=27 s=54
